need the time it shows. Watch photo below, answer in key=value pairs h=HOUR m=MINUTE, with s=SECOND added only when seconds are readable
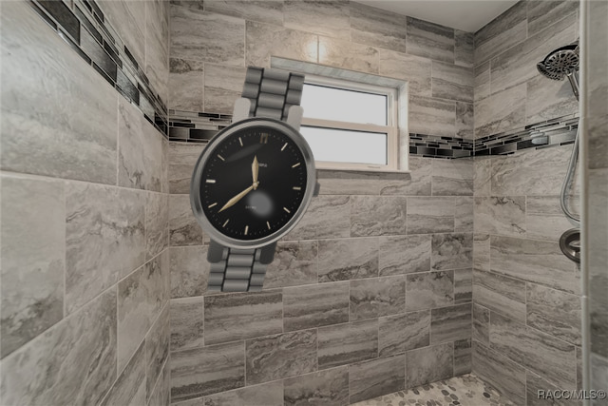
h=11 m=38
